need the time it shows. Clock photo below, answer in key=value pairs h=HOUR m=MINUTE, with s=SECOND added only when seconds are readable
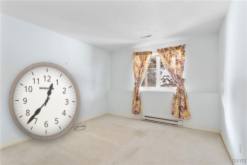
h=12 m=37
